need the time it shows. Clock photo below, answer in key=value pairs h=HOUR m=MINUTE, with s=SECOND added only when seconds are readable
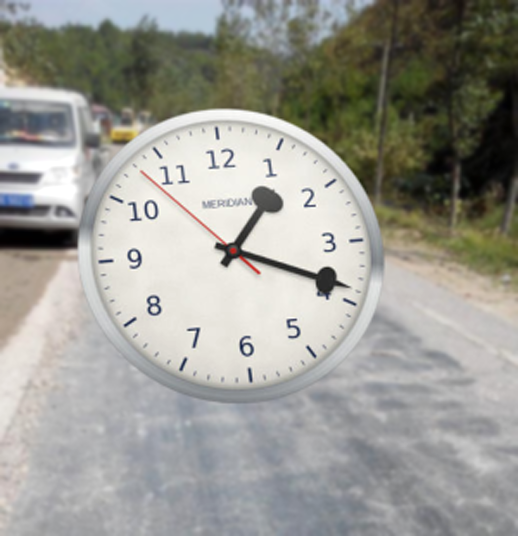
h=1 m=18 s=53
